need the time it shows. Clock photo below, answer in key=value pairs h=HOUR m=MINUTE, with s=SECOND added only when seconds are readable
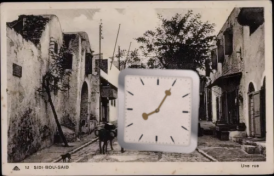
h=8 m=5
